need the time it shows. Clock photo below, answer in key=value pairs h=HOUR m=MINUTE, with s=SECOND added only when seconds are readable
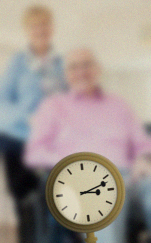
h=3 m=12
